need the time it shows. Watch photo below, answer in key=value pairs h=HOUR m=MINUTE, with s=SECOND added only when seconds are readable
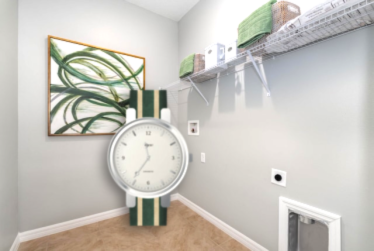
h=11 m=36
